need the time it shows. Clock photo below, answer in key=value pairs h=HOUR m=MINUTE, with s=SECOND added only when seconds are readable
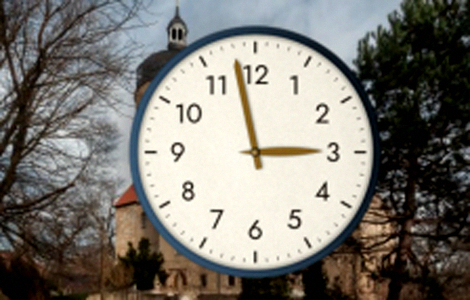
h=2 m=58
